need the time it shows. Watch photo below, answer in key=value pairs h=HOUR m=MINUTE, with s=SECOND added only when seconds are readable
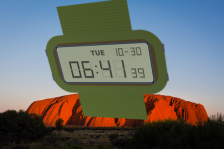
h=6 m=41 s=39
